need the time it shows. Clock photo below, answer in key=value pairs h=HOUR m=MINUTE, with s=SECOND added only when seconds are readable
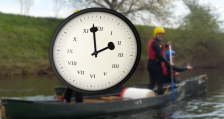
h=1 m=58
